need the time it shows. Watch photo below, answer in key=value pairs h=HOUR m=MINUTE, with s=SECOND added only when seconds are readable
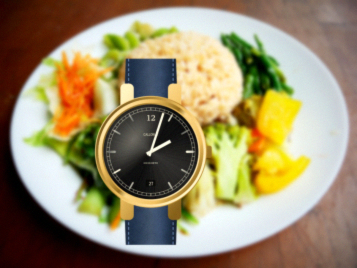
h=2 m=3
